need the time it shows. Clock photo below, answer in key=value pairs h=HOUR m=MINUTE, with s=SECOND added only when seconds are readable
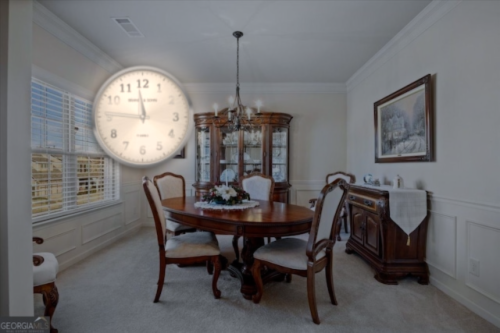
h=11 m=46
